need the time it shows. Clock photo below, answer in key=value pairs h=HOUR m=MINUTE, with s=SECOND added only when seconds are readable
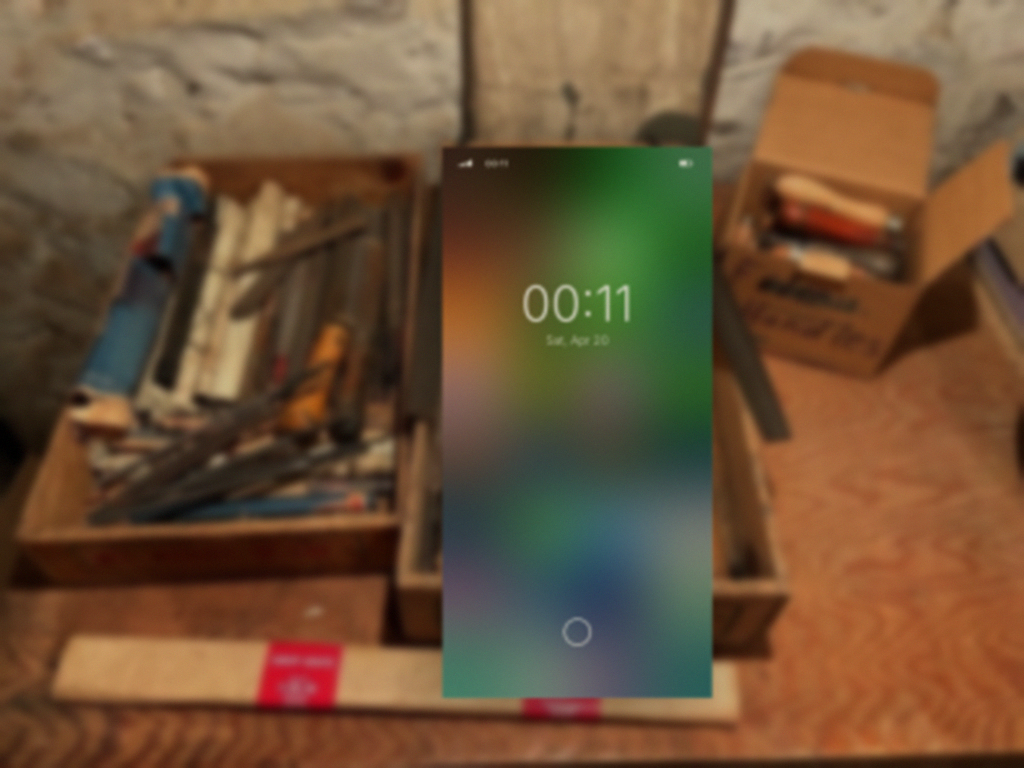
h=0 m=11
